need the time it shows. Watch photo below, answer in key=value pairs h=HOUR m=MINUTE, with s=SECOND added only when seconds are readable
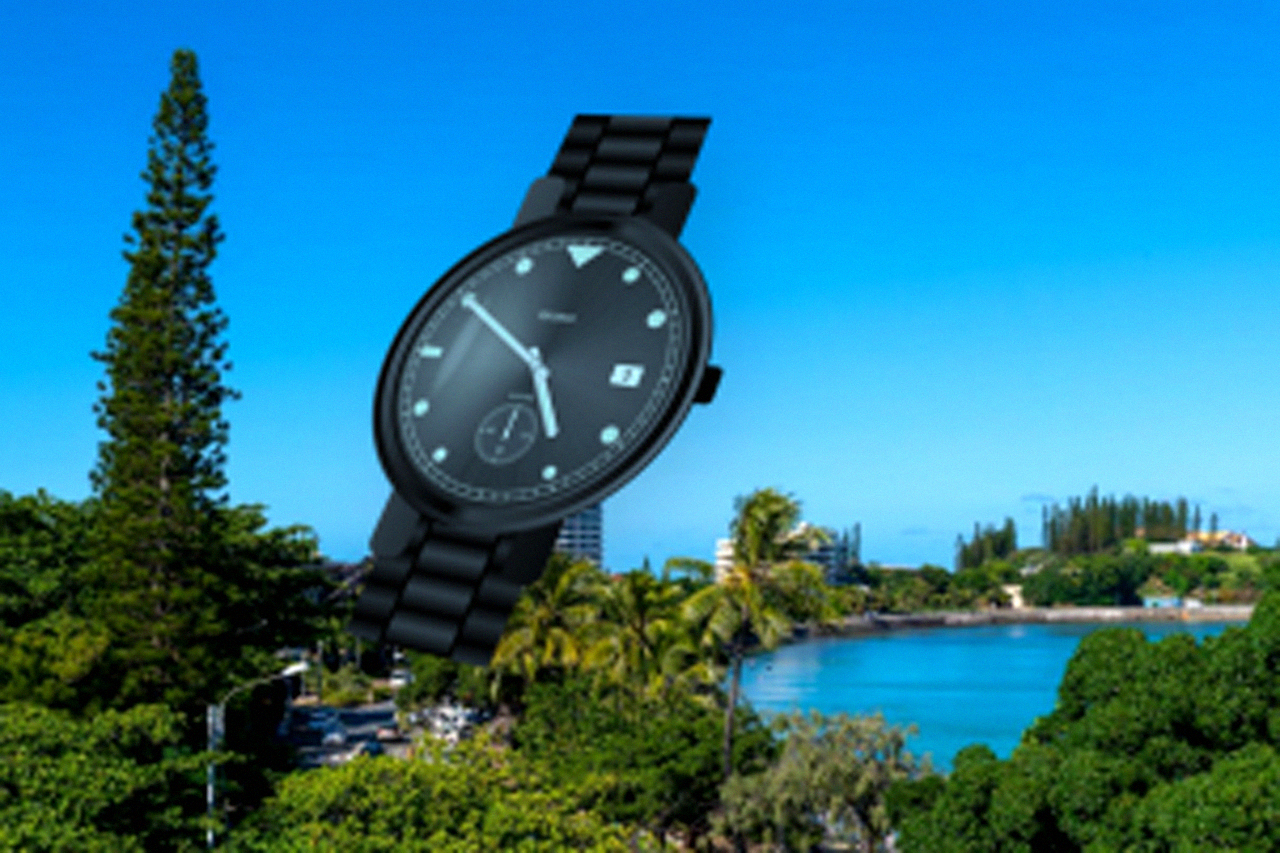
h=4 m=50
